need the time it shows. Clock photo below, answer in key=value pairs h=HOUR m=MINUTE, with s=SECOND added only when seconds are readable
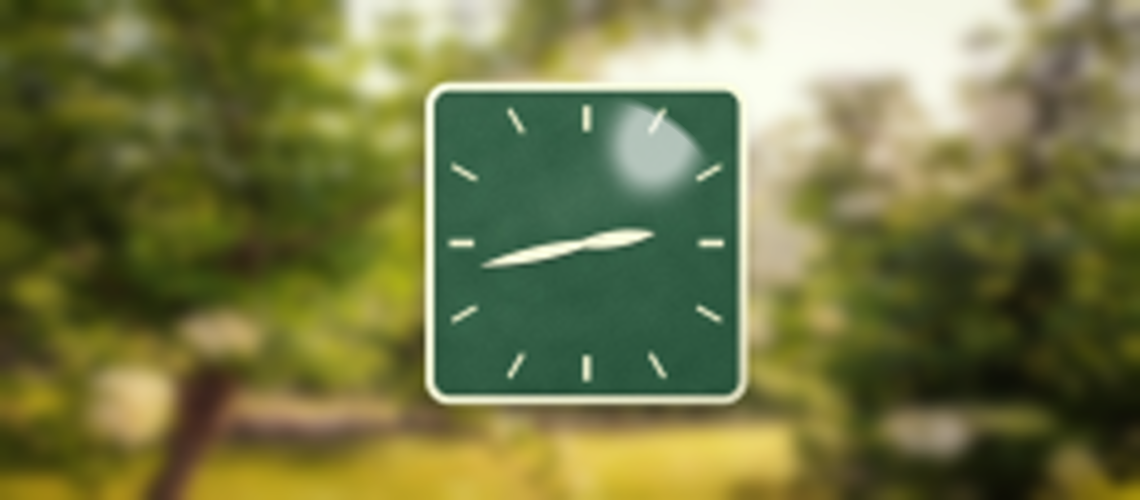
h=2 m=43
